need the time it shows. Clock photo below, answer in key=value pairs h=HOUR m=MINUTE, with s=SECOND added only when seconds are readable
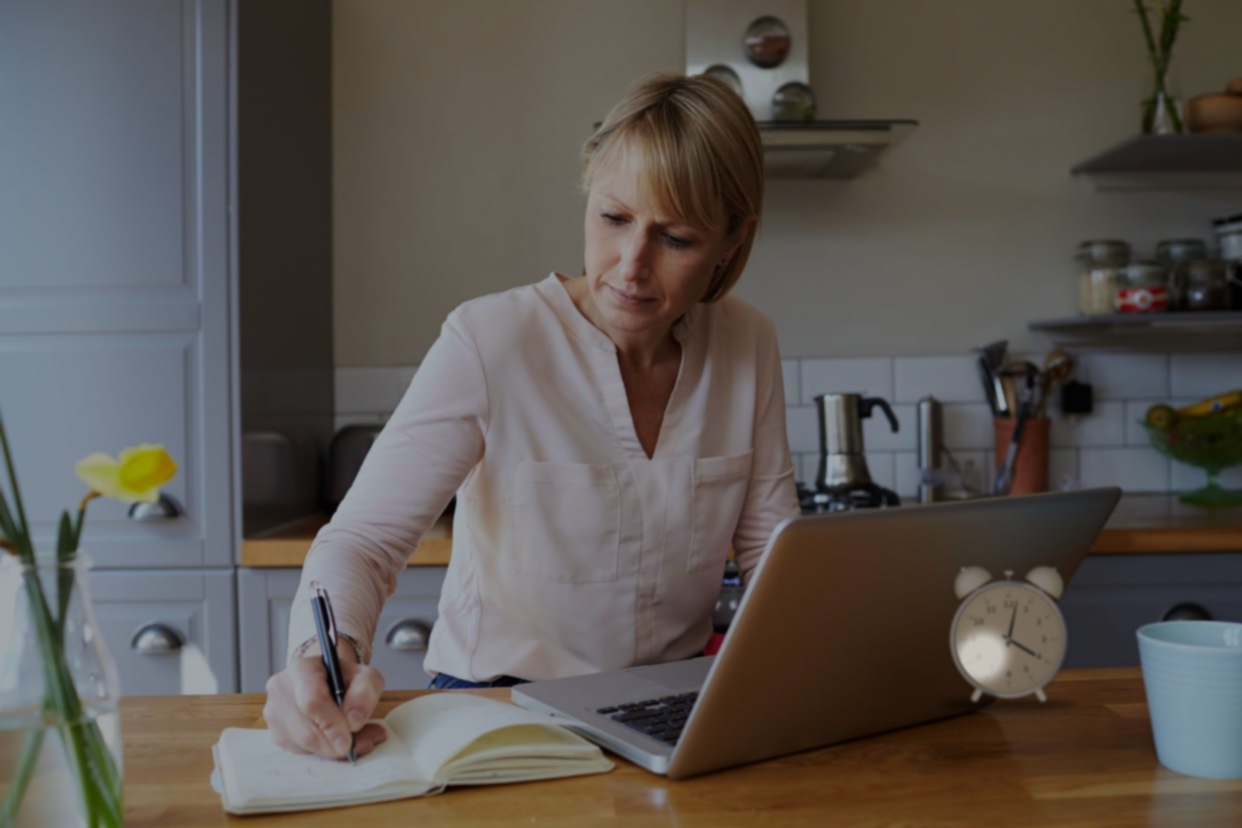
h=4 m=2
